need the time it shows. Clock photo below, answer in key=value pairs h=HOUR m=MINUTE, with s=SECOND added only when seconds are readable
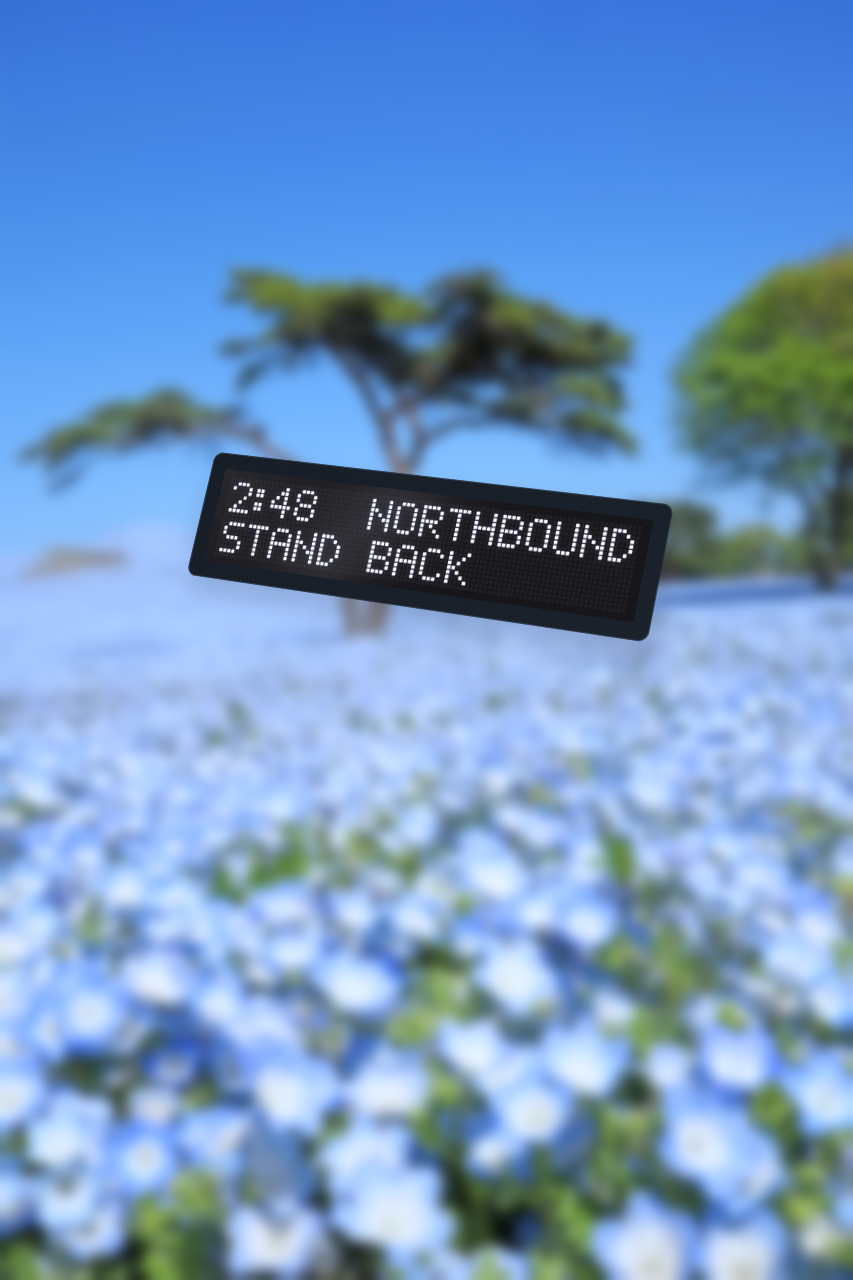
h=2 m=48
